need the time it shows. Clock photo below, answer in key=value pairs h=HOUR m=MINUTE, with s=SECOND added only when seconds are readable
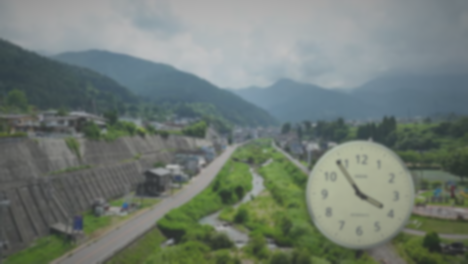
h=3 m=54
